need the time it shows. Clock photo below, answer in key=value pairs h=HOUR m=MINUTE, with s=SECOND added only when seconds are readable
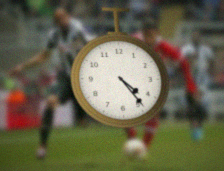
h=4 m=24
